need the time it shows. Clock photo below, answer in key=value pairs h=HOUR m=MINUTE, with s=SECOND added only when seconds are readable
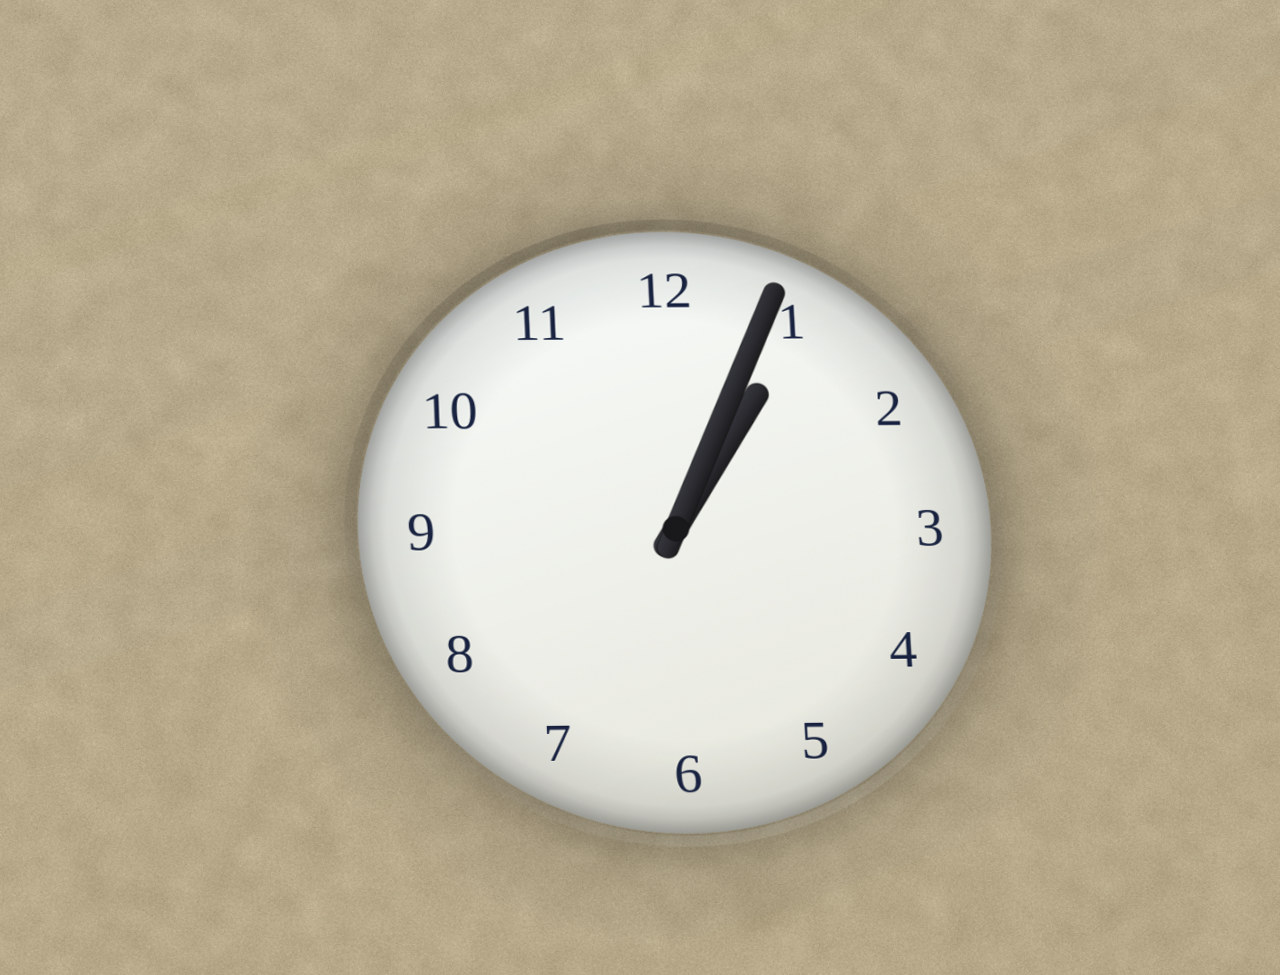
h=1 m=4
